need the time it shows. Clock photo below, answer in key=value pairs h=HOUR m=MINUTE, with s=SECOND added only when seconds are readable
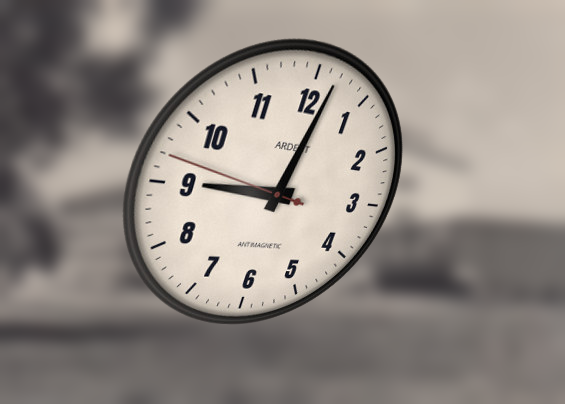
h=9 m=1 s=47
